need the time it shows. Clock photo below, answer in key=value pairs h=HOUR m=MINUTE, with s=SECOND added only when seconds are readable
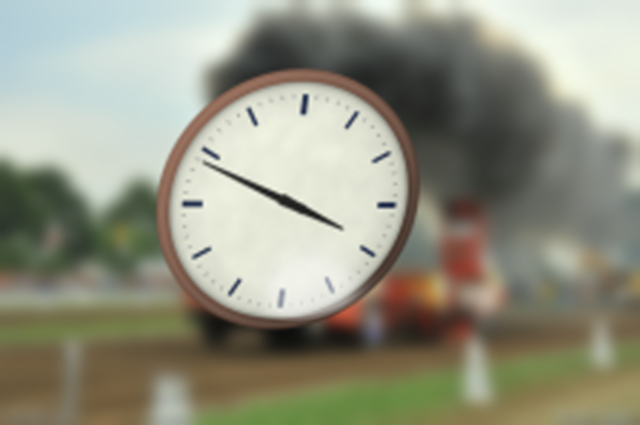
h=3 m=49
